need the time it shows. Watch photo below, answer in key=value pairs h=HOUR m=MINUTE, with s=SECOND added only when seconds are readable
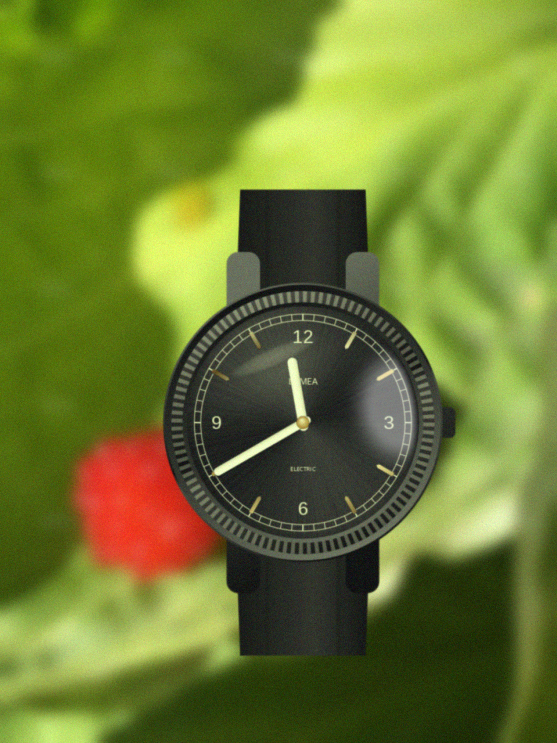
h=11 m=40
